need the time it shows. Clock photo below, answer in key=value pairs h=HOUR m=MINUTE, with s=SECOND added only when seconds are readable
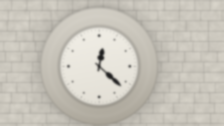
h=12 m=22
